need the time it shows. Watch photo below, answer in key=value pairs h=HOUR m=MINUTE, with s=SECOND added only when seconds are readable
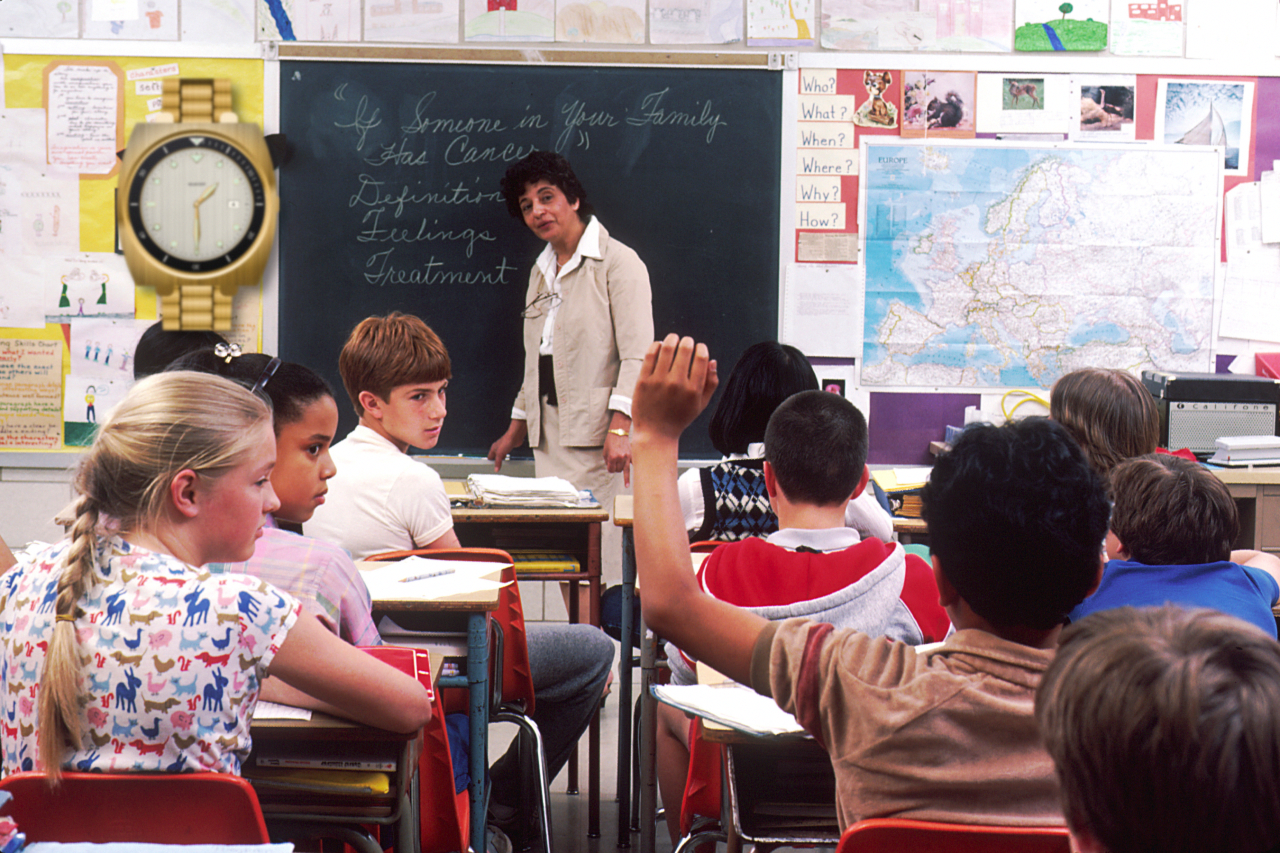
h=1 m=30
